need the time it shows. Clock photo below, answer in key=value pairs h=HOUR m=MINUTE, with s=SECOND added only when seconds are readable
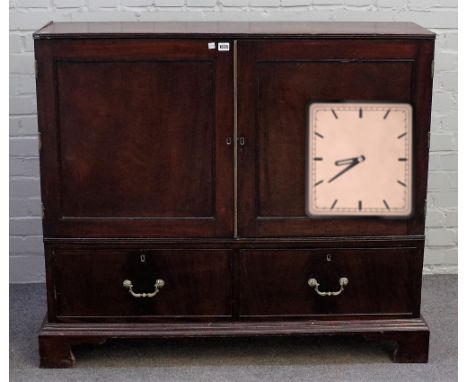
h=8 m=39
